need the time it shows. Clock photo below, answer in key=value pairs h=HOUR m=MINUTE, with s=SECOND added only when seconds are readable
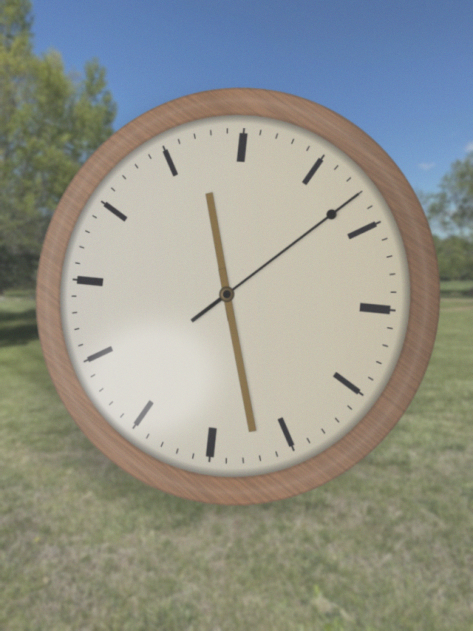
h=11 m=27 s=8
